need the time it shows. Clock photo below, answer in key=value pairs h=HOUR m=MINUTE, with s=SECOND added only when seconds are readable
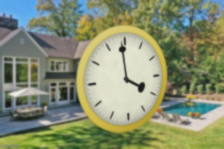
h=3 m=59
